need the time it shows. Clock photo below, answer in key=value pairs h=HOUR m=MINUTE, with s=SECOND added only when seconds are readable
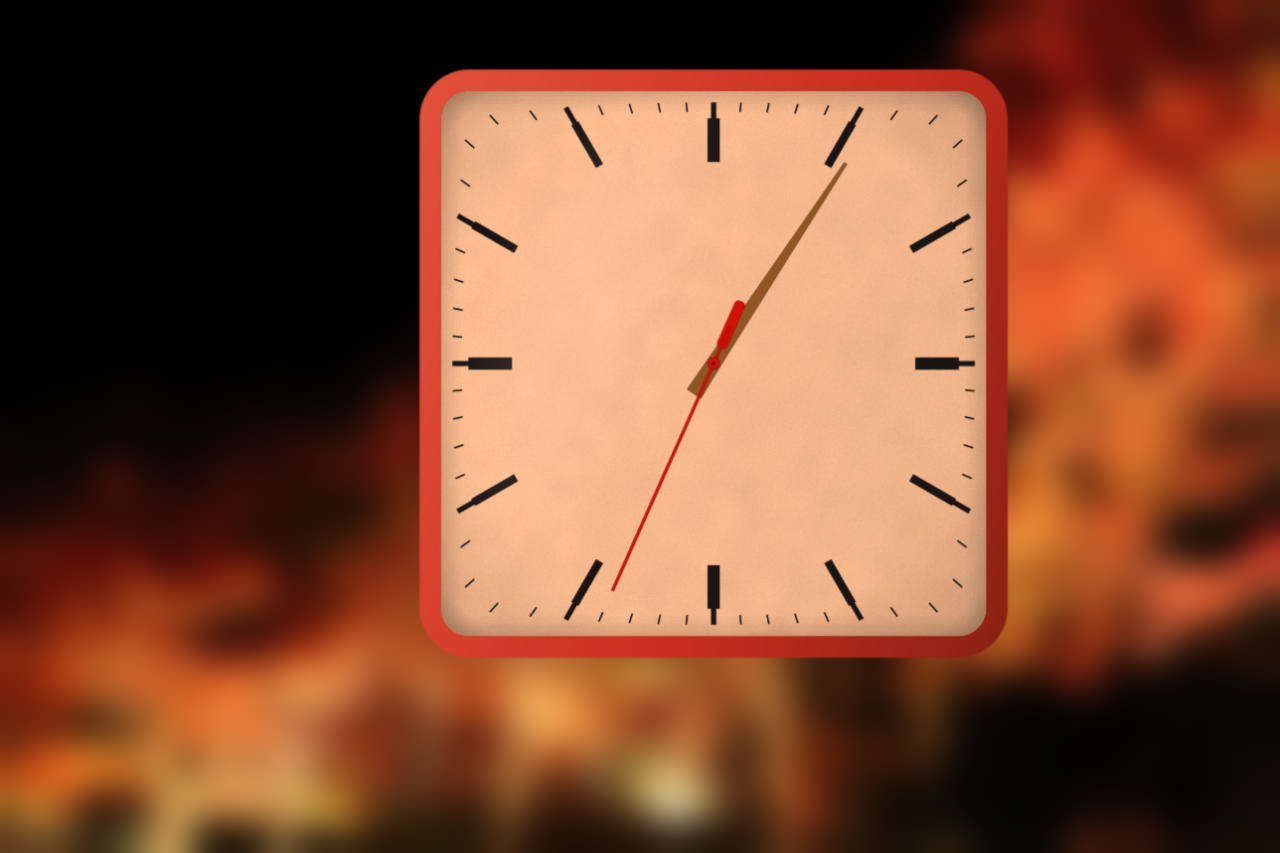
h=1 m=5 s=34
